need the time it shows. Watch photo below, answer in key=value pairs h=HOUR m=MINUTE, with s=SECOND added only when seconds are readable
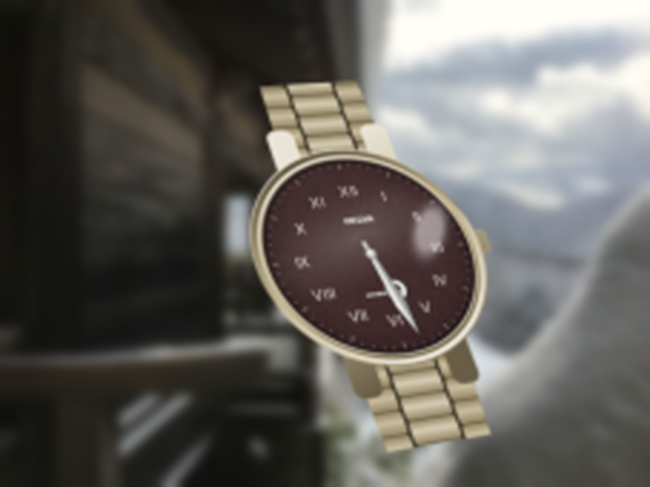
h=5 m=28
